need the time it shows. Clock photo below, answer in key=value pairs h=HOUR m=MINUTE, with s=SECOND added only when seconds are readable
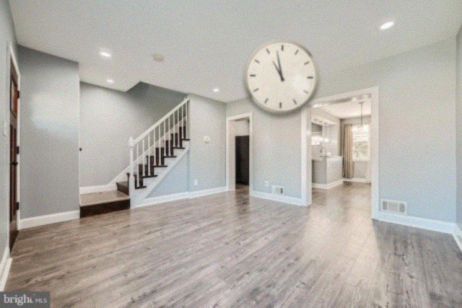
h=10 m=58
